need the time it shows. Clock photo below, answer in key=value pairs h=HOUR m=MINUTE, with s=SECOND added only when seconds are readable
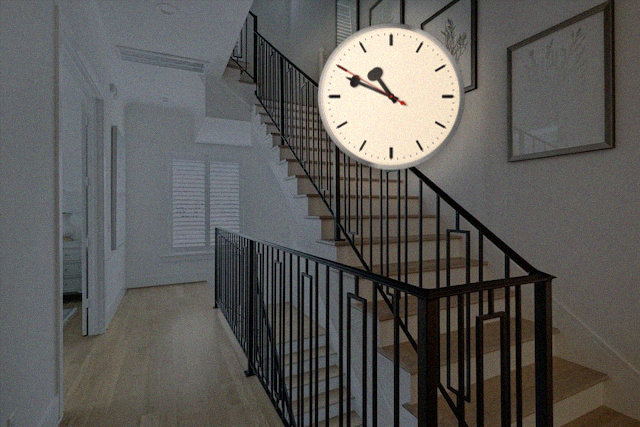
h=10 m=48 s=50
